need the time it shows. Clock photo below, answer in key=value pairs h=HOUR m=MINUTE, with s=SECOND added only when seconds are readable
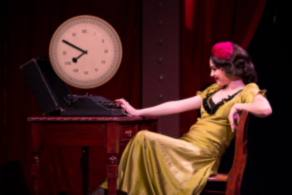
h=7 m=50
